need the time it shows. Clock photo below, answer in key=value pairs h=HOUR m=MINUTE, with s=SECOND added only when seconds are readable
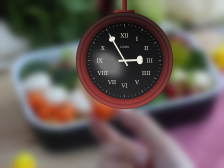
h=2 m=55
